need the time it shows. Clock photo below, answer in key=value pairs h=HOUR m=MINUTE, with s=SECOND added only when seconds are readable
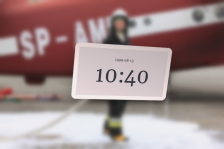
h=10 m=40
